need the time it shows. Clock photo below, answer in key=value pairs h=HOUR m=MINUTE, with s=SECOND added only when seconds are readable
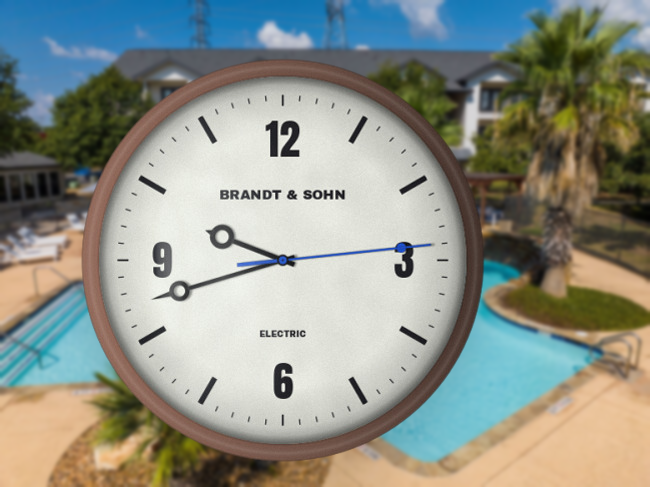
h=9 m=42 s=14
